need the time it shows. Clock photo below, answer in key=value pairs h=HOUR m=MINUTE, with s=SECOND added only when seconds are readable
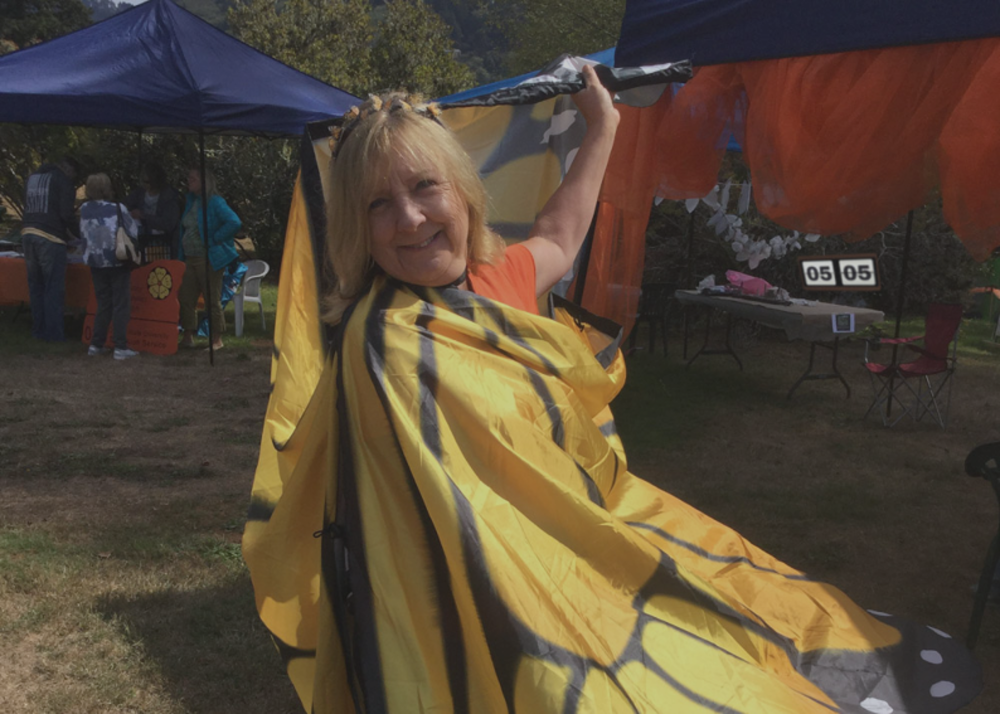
h=5 m=5
